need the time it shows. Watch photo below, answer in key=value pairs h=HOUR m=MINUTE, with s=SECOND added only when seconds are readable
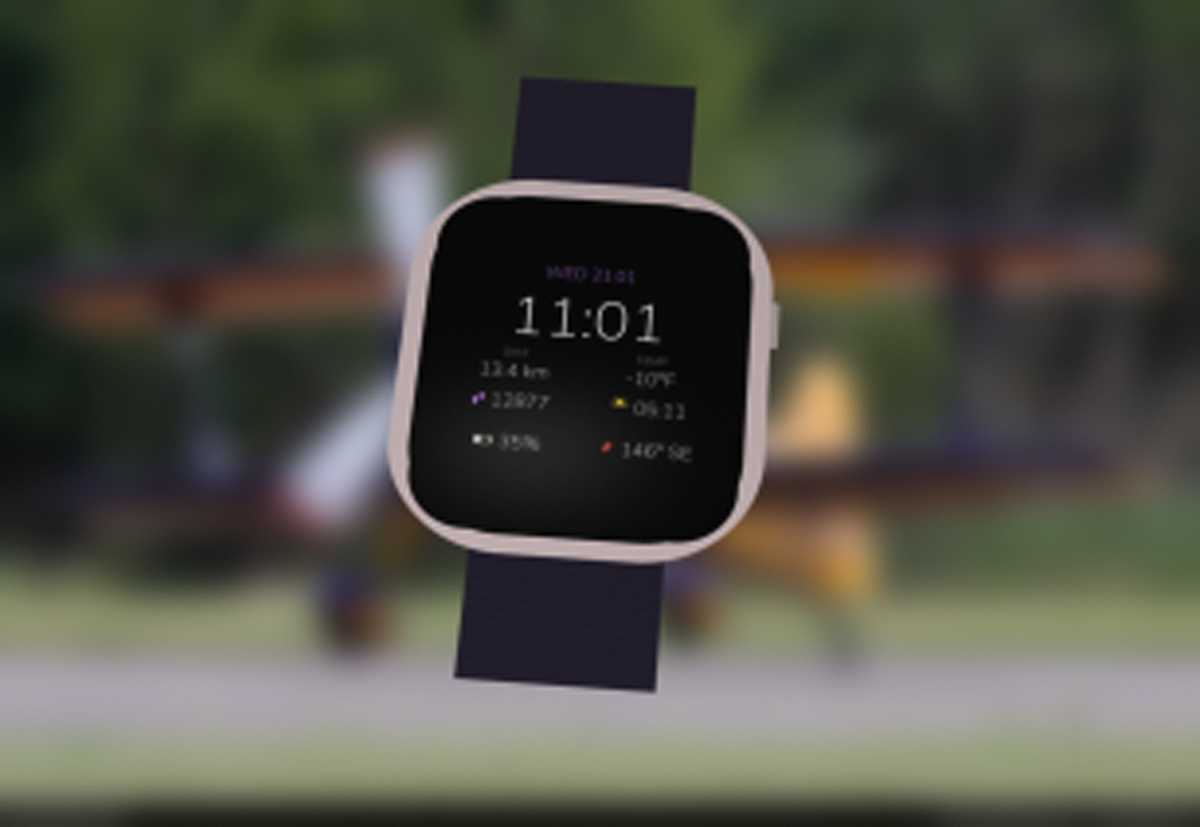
h=11 m=1
